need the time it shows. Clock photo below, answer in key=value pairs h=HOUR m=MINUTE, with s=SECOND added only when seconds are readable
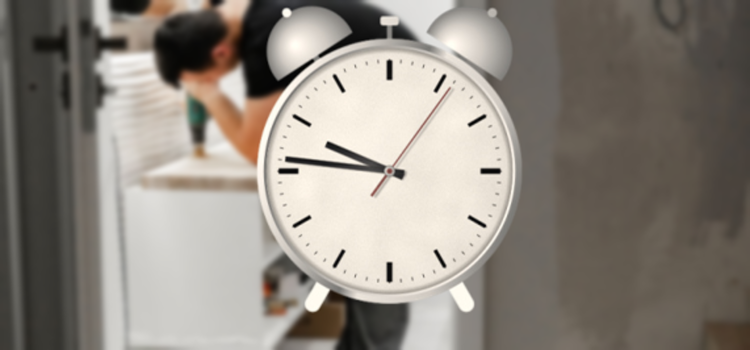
h=9 m=46 s=6
